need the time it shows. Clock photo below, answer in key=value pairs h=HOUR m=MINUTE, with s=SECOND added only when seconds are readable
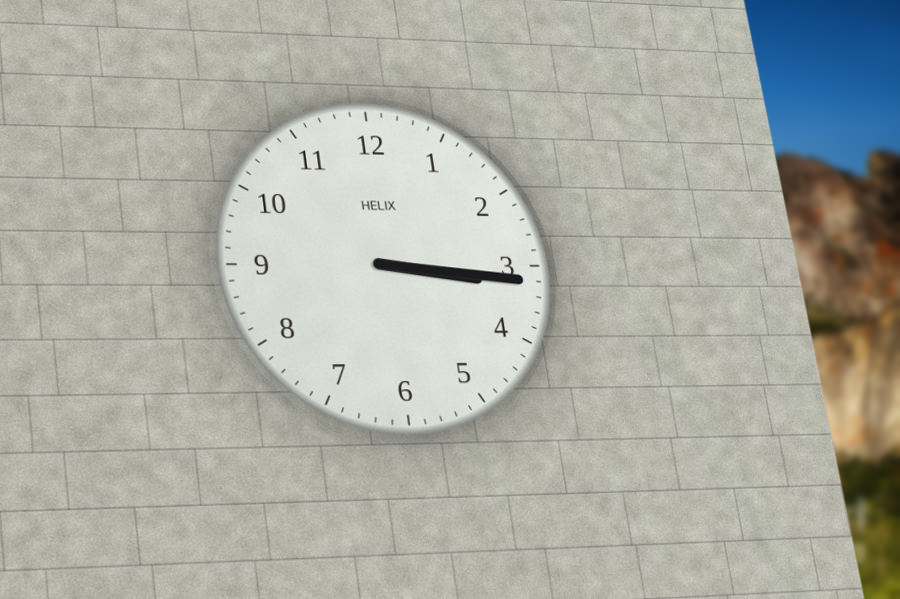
h=3 m=16
